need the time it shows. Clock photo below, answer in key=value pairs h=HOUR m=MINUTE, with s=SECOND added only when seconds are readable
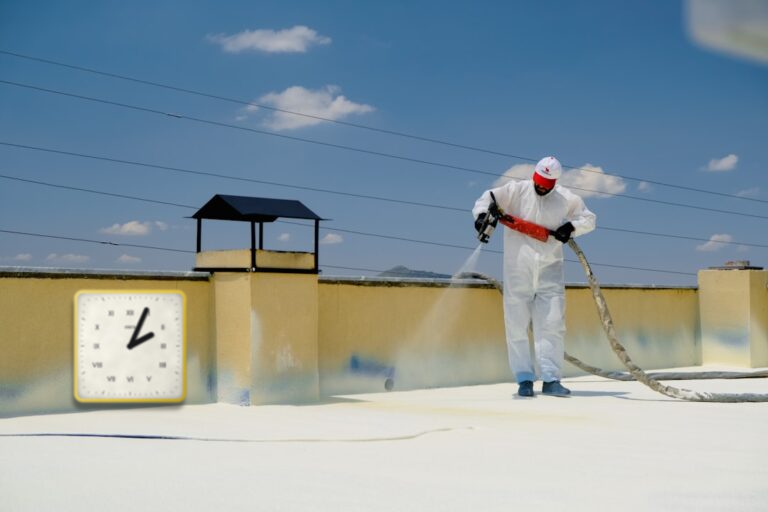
h=2 m=4
